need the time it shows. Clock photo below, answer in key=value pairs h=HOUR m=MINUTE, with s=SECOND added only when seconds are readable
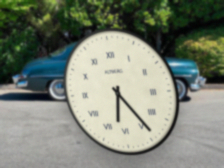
h=6 m=24
